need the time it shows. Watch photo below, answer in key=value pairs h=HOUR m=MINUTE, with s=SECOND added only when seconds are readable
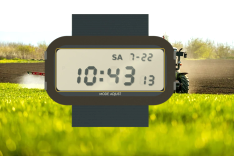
h=10 m=43 s=13
